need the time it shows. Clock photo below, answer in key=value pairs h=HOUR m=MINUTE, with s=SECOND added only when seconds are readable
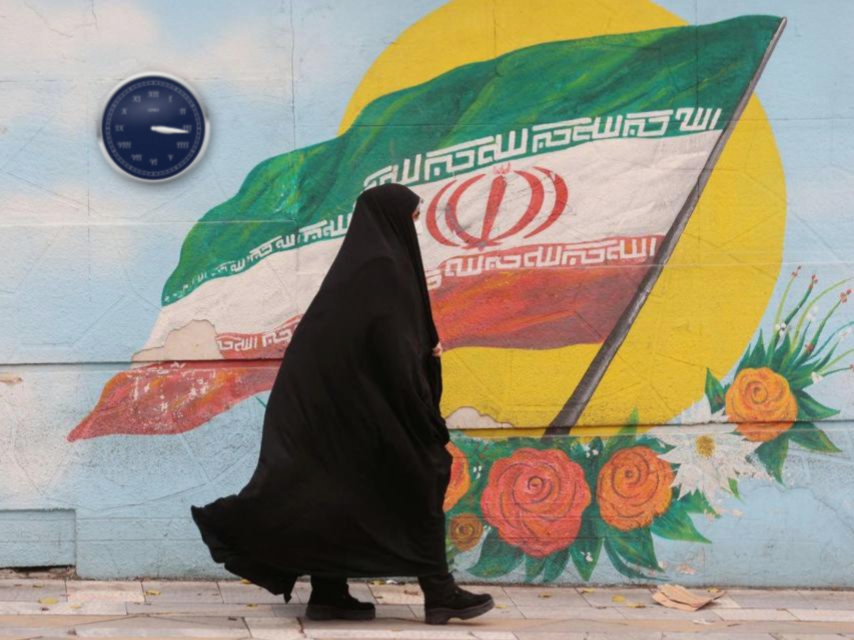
h=3 m=16
